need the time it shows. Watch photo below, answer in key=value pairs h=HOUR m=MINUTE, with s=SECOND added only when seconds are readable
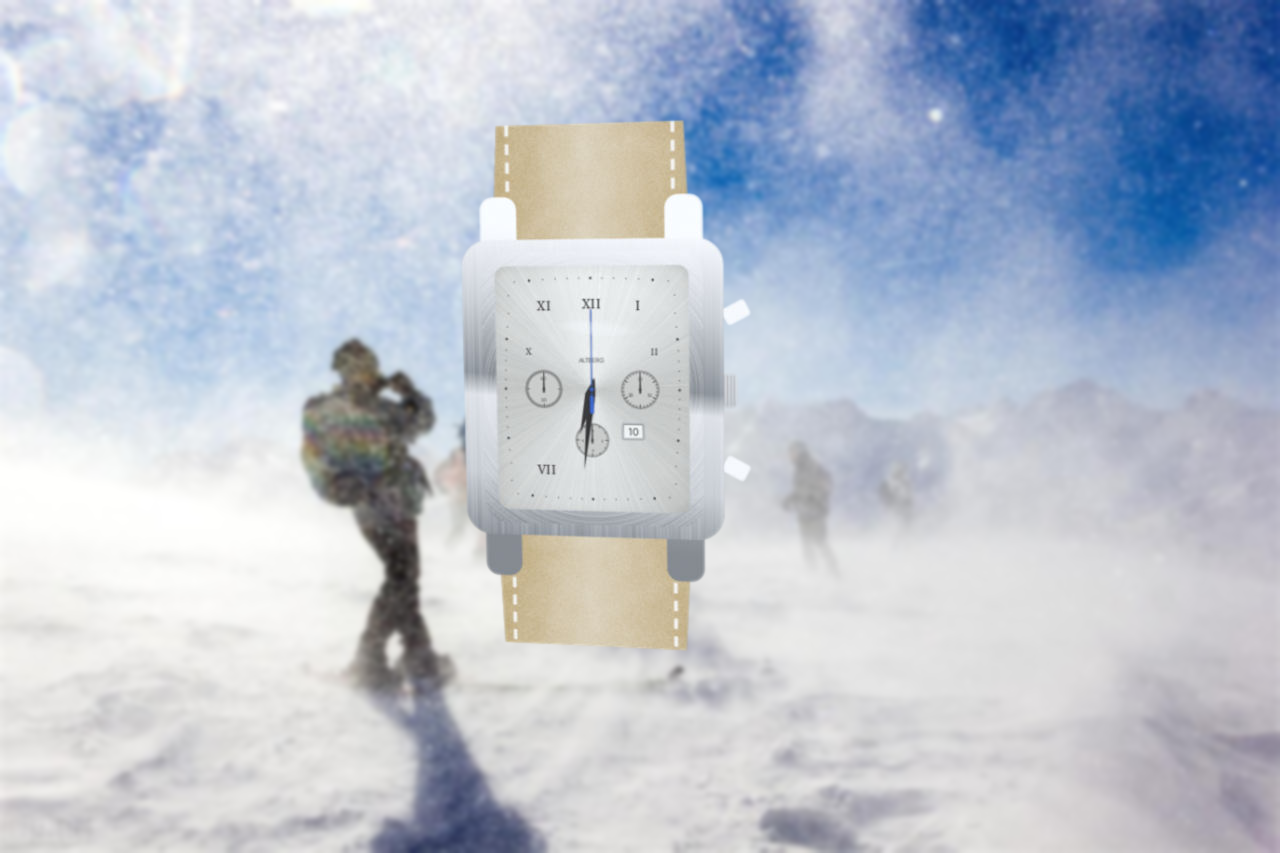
h=6 m=31
